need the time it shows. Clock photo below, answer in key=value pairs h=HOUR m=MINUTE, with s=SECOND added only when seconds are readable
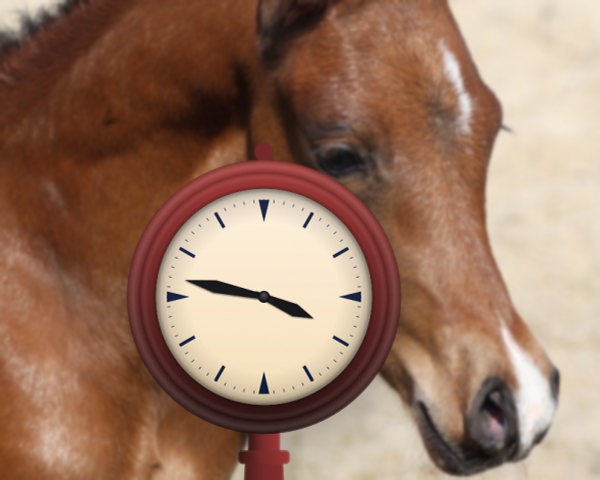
h=3 m=47
